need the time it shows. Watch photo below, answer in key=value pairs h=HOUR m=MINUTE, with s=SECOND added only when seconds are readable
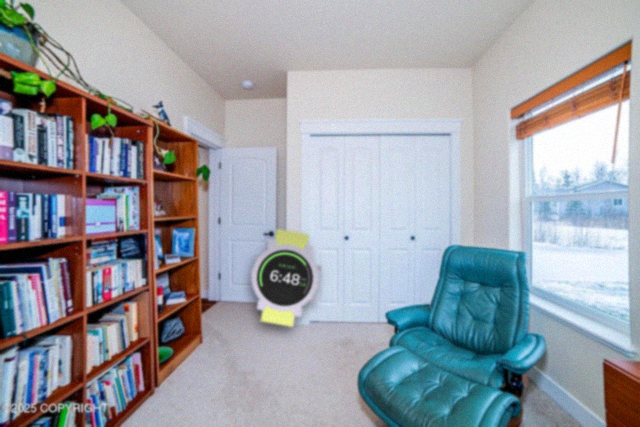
h=6 m=48
